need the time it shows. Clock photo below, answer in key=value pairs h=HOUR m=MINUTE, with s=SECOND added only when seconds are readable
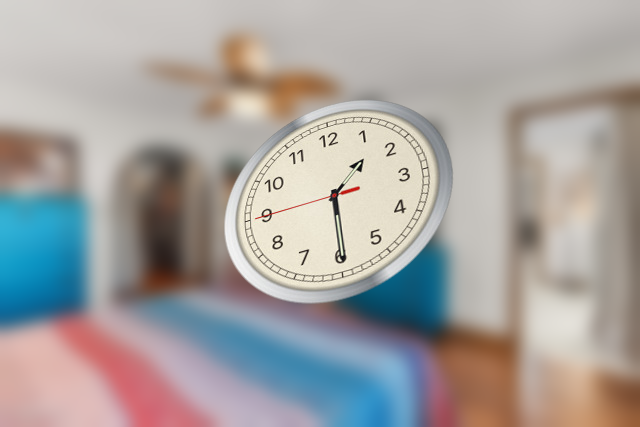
h=1 m=29 s=45
